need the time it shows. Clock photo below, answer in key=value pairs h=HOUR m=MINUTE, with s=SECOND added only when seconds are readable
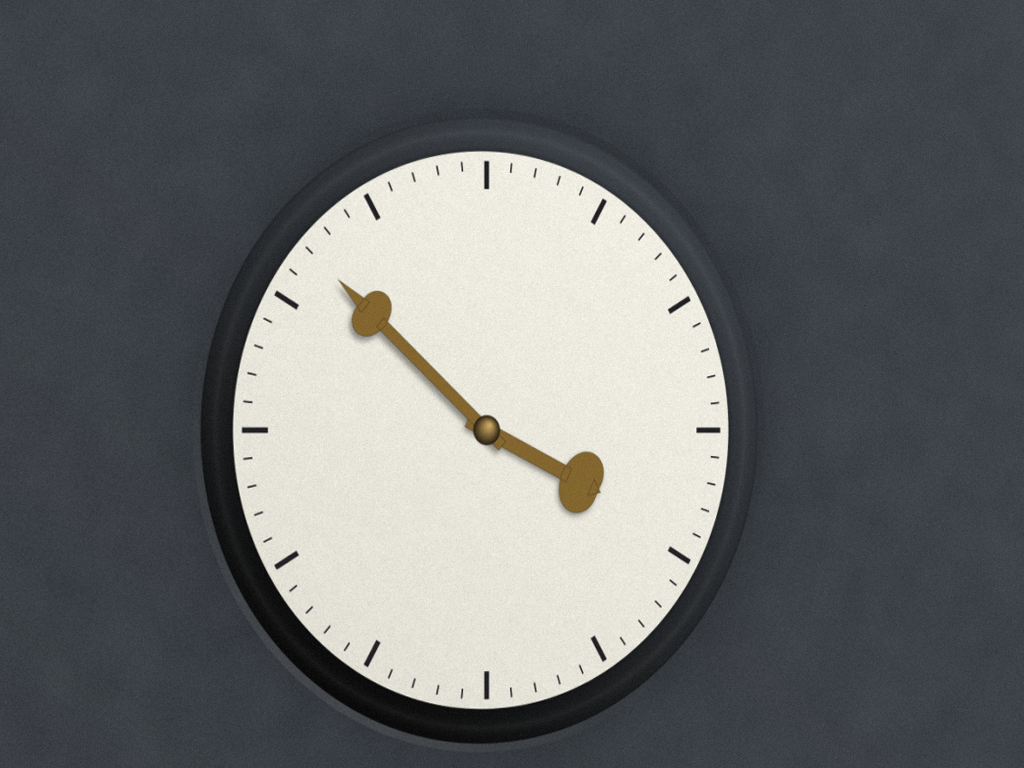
h=3 m=52
